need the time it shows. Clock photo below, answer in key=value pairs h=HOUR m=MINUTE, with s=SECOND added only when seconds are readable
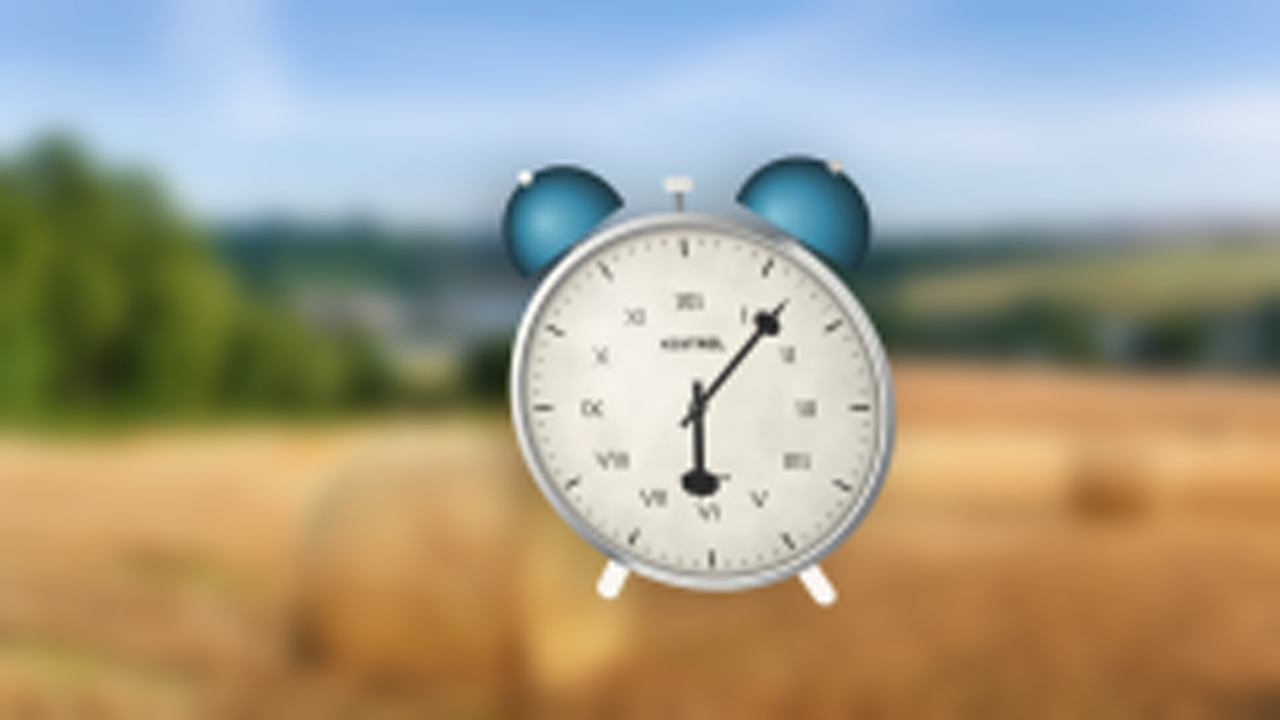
h=6 m=7
